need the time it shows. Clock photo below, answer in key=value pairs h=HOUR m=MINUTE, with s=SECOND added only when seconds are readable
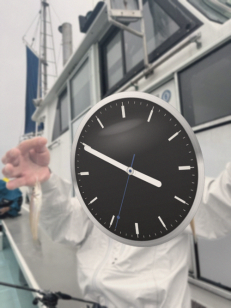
h=3 m=49 s=34
